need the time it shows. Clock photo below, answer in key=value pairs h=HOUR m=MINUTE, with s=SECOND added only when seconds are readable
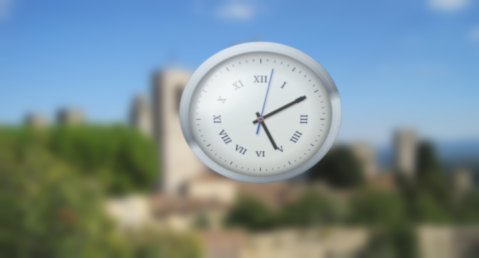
h=5 m=10 s=2
